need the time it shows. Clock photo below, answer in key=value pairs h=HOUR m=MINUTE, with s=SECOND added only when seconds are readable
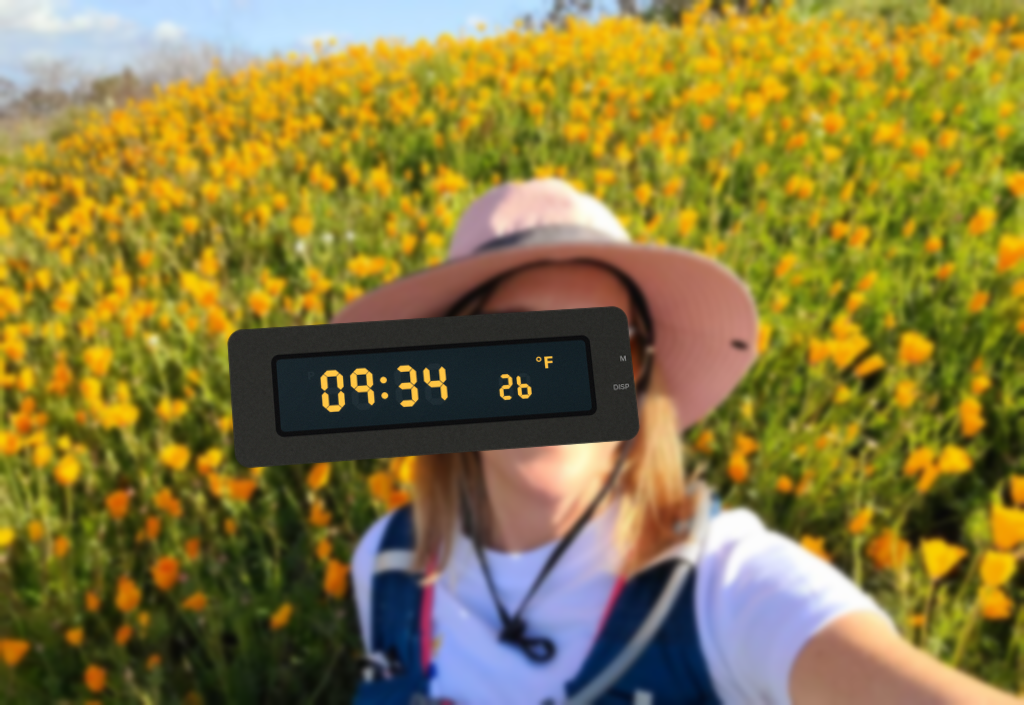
h=9 m=34
